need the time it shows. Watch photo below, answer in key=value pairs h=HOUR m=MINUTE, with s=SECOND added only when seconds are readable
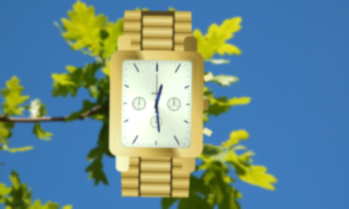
h=12 m=29
